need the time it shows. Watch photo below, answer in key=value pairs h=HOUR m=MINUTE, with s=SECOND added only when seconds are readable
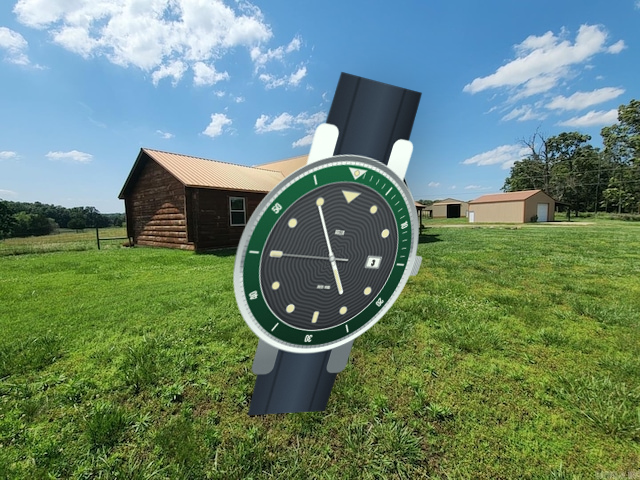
h=4 m=54 s=45
